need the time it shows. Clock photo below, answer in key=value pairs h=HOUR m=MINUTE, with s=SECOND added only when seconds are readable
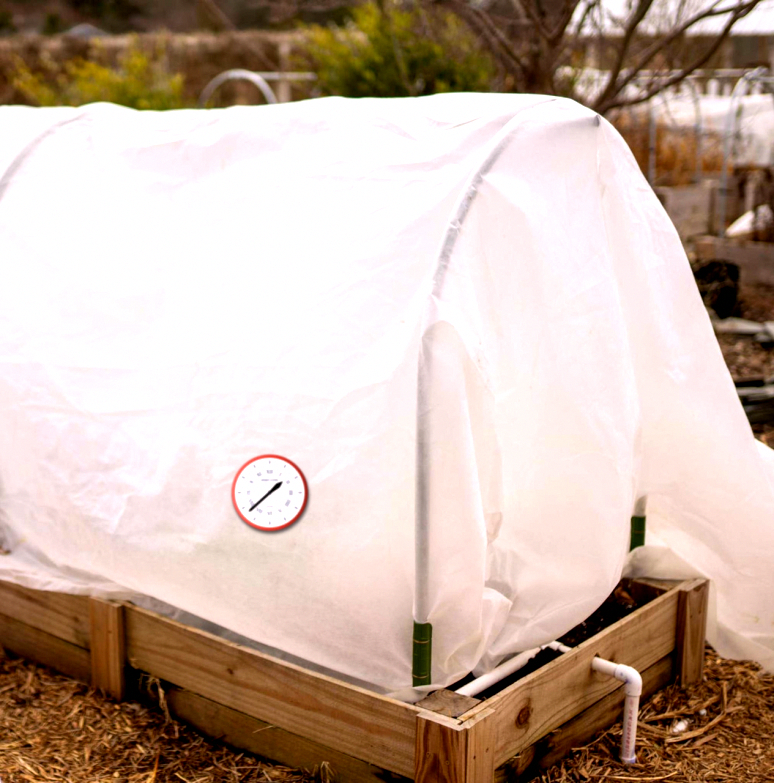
h=1 m=38
